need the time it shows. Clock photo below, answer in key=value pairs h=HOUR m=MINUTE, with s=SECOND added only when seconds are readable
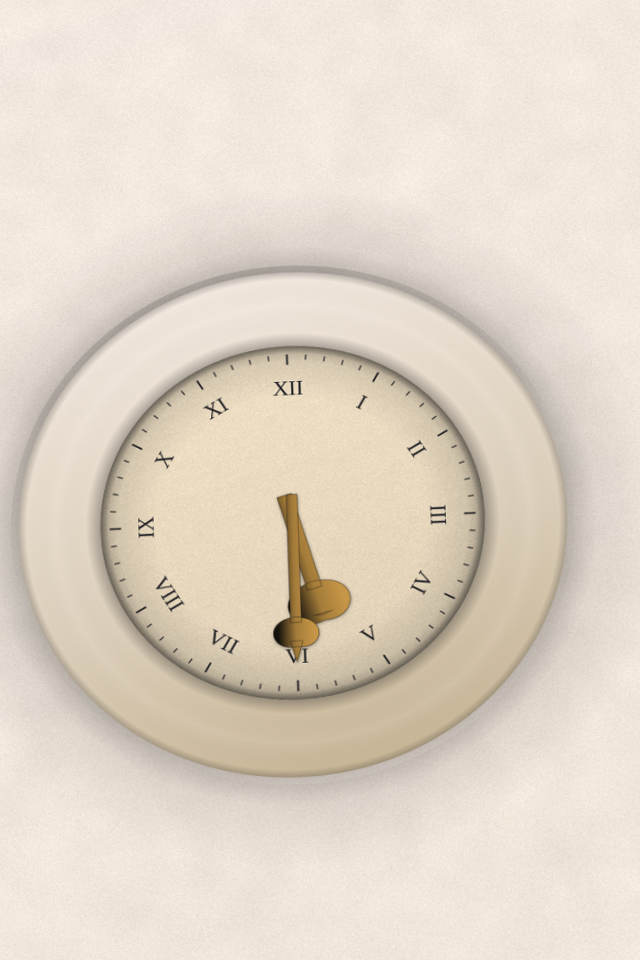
h=5 m=30
